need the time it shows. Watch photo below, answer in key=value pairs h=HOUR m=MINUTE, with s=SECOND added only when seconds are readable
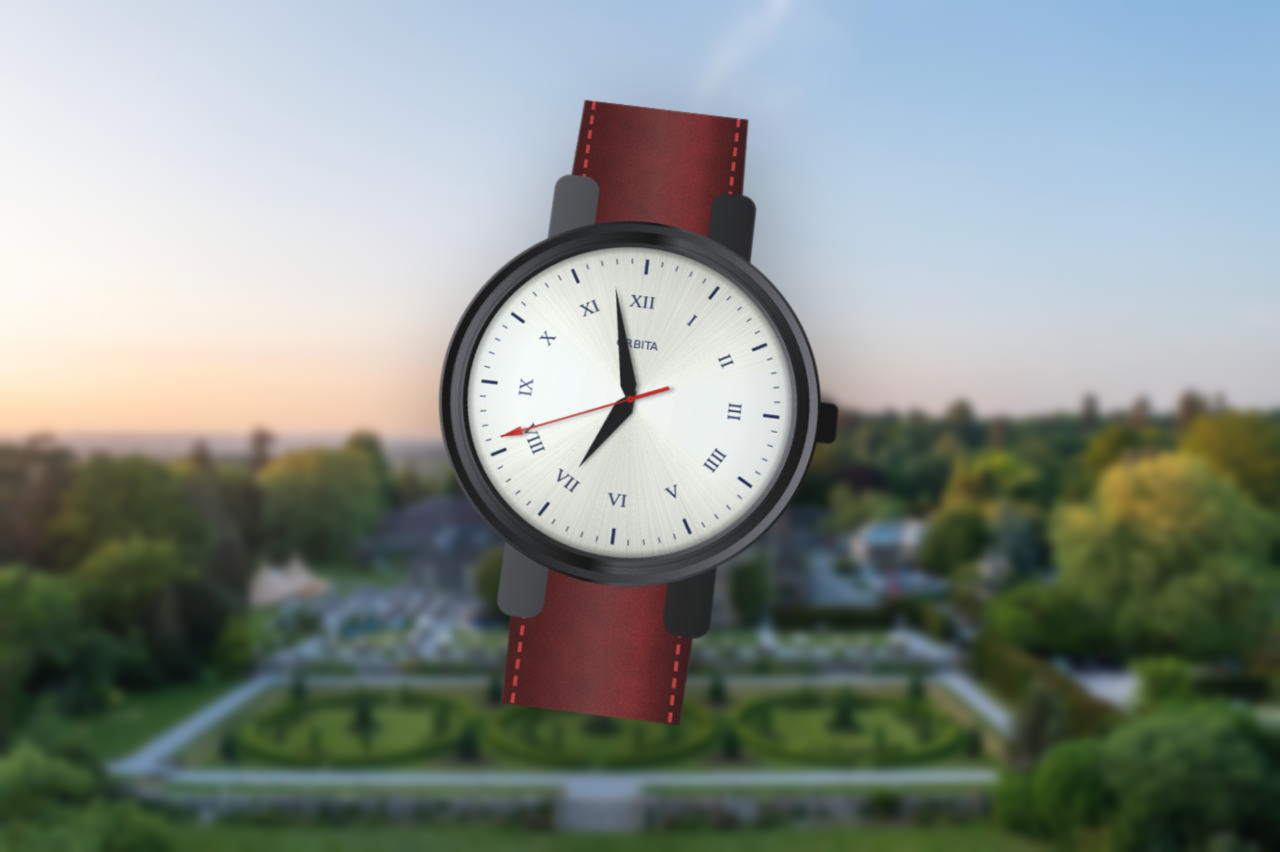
h=6 m=57 s=41
